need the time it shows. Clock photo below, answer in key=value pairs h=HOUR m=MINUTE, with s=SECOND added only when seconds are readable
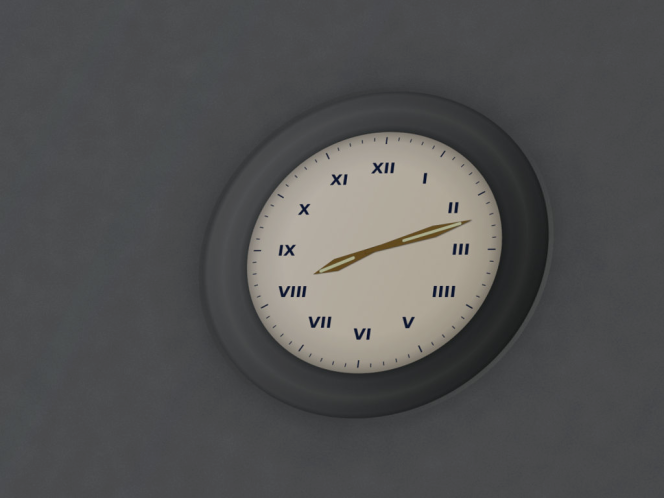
h=8 m=12
